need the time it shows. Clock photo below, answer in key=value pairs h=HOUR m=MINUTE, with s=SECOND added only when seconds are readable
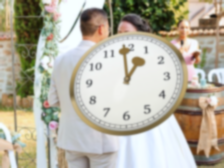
h=12 m=59
